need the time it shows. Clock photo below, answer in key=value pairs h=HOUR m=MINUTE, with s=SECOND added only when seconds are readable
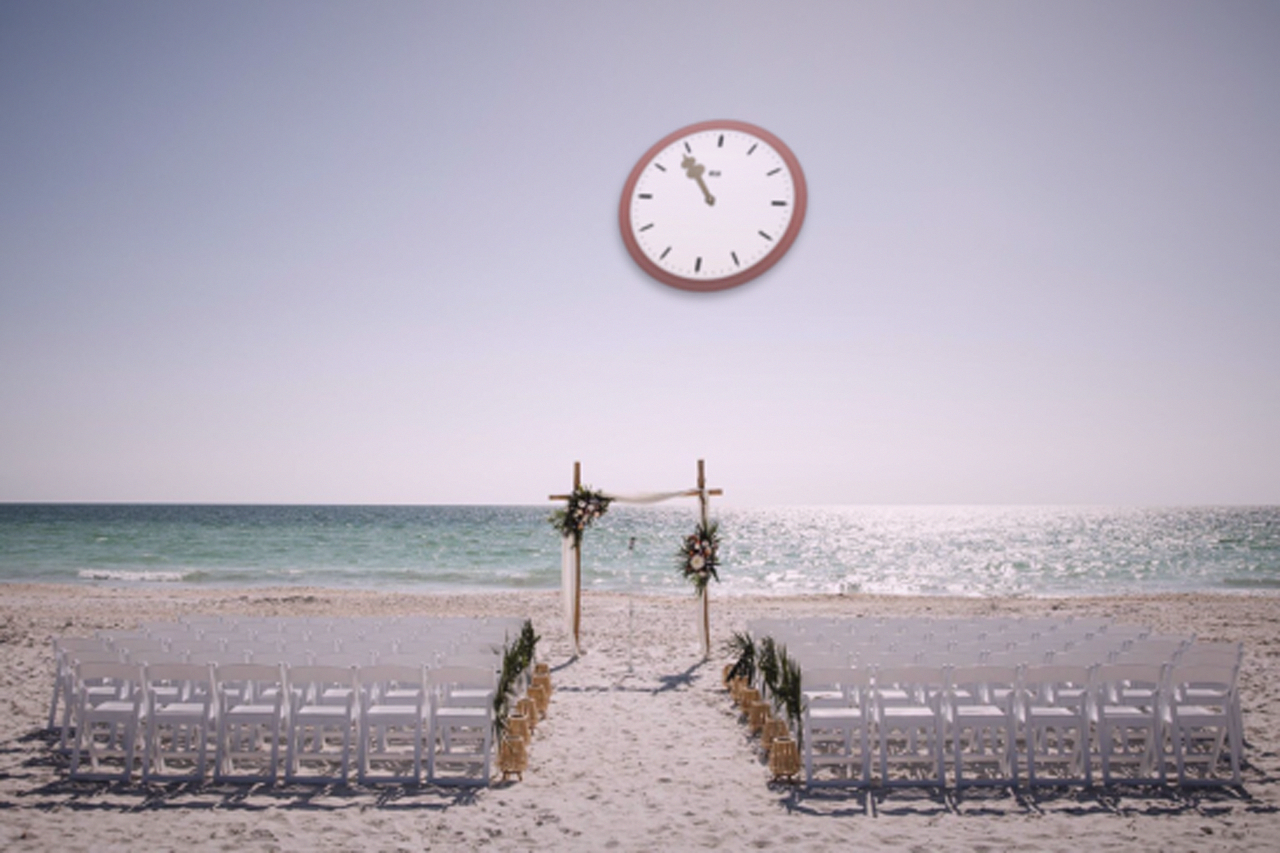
h=10 m=54
